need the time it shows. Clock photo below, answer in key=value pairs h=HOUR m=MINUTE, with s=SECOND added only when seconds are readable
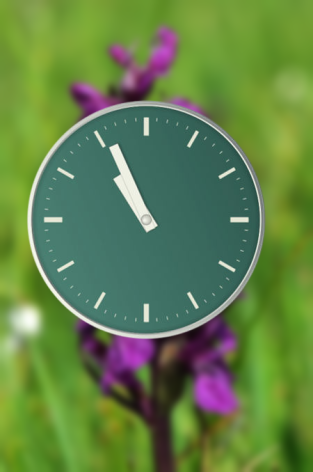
h=10 m=56
